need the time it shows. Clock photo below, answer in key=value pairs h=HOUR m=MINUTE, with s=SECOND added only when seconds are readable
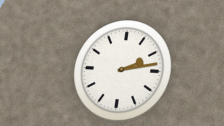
h=2 m=13
